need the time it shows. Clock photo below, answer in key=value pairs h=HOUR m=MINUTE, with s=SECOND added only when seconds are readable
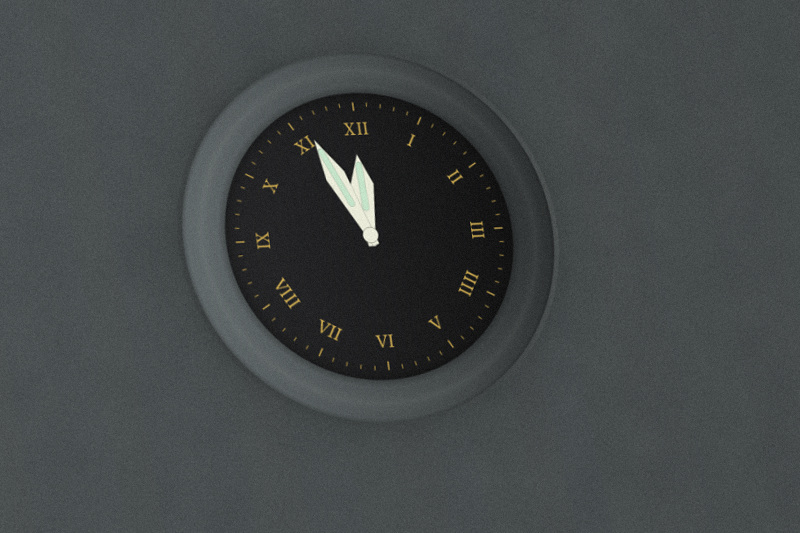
h=11 m=56
